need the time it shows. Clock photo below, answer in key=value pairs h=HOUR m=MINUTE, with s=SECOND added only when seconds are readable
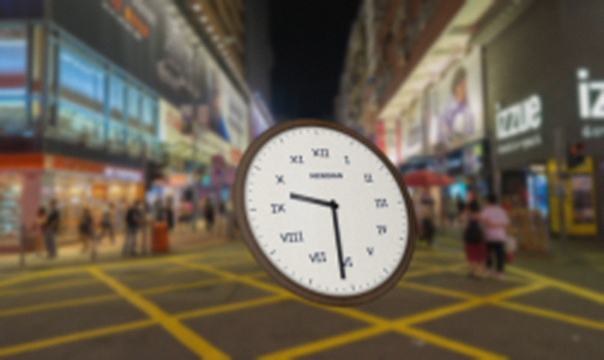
h=9 m=31
